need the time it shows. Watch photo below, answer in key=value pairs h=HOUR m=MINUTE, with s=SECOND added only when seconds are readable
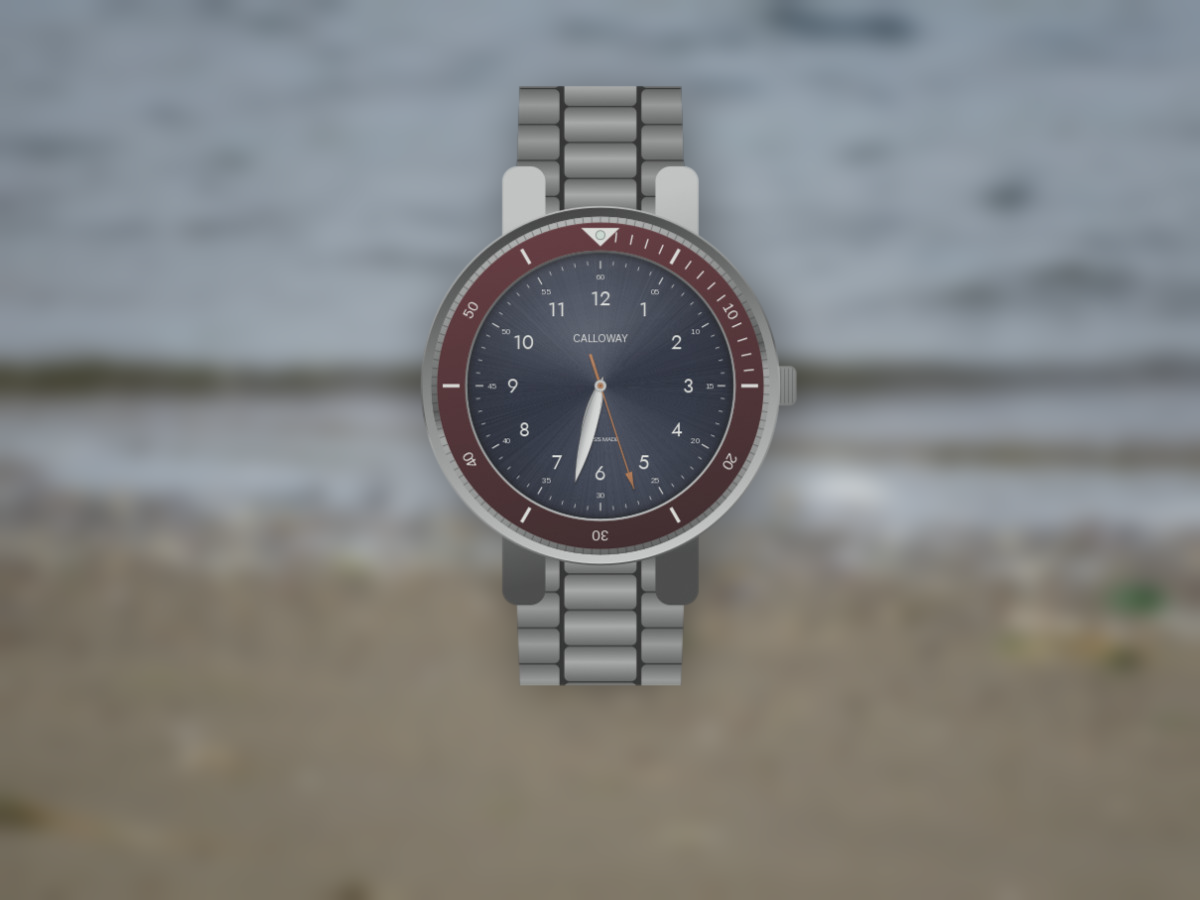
h=6 m=32 s=27
